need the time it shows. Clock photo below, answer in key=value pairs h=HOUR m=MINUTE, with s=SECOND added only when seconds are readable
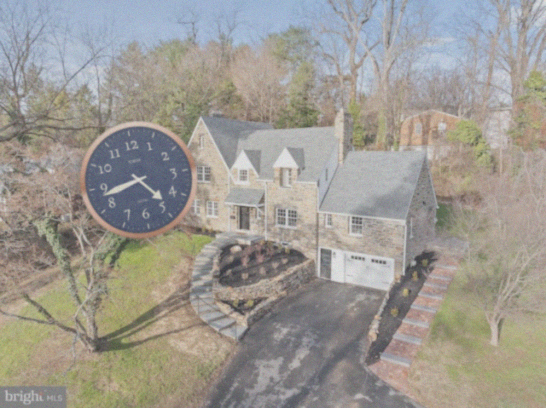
h=4 m=43
